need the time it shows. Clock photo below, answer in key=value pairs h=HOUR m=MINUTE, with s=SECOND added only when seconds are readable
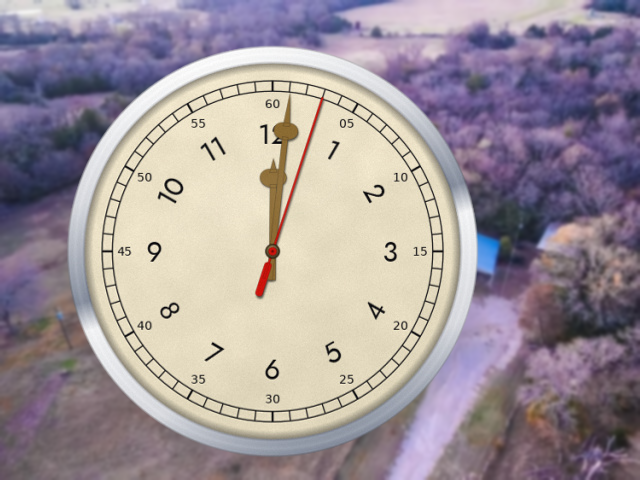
h=12 m=1 s=3
